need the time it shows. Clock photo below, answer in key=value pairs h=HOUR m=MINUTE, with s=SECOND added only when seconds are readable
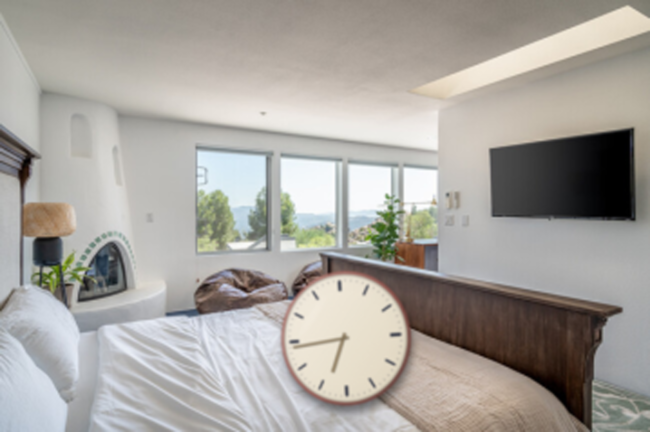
h=6 m=44
